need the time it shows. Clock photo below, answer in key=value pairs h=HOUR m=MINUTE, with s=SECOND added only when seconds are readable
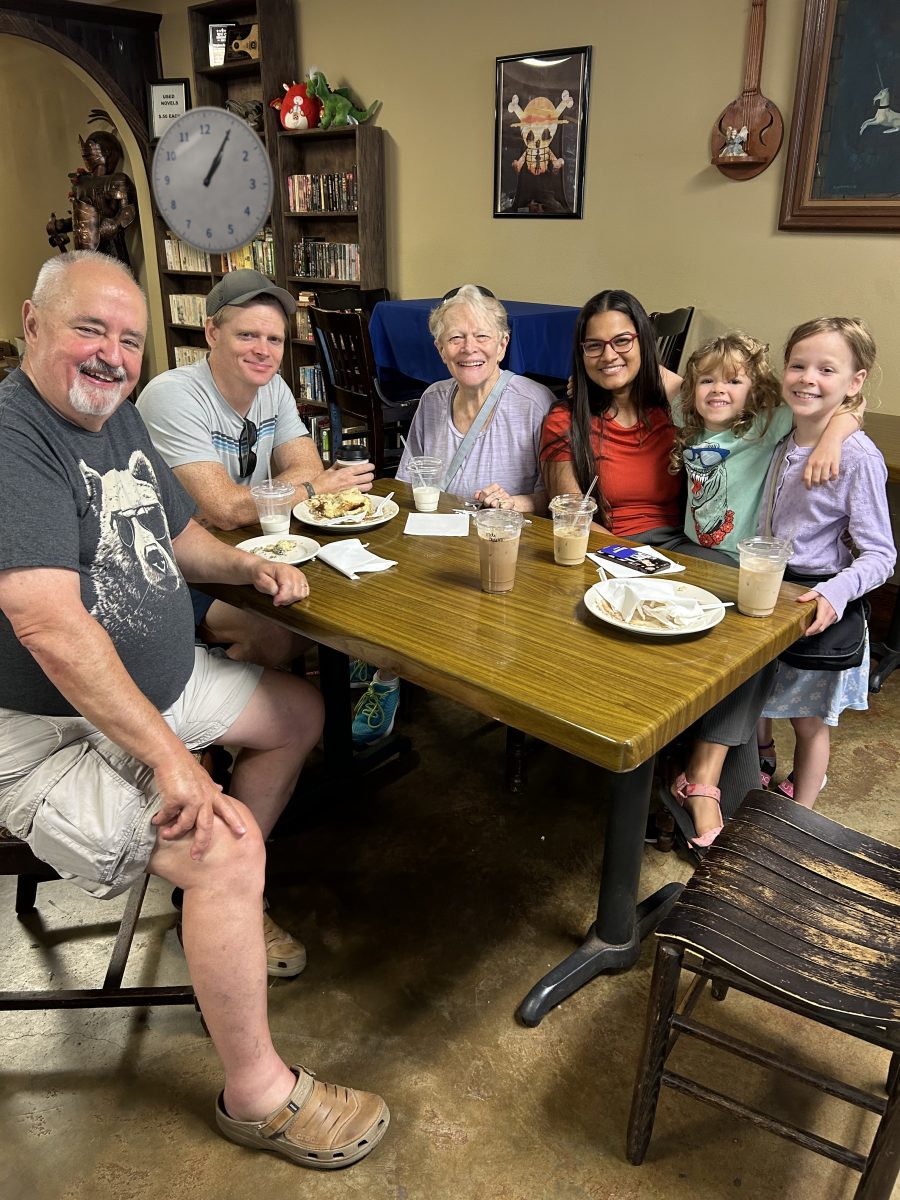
h=1 m=5
